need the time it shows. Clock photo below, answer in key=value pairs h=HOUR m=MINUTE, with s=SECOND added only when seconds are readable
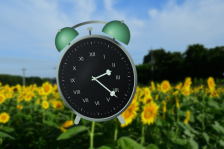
h=2 m=22
